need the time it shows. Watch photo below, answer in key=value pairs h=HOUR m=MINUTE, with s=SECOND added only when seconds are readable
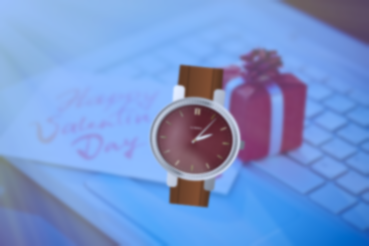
h=2 m=6
